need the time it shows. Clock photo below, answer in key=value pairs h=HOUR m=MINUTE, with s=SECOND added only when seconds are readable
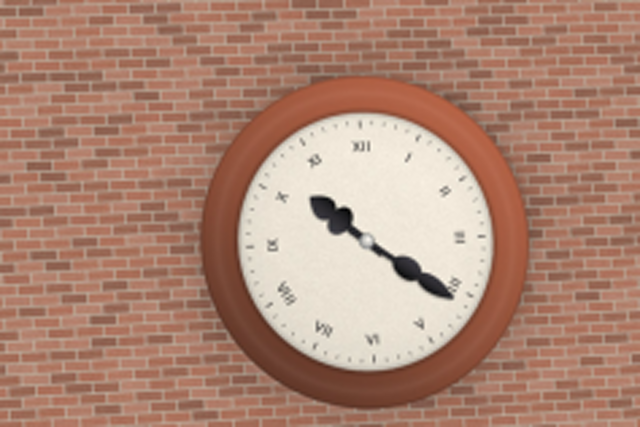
h=10 m=21
